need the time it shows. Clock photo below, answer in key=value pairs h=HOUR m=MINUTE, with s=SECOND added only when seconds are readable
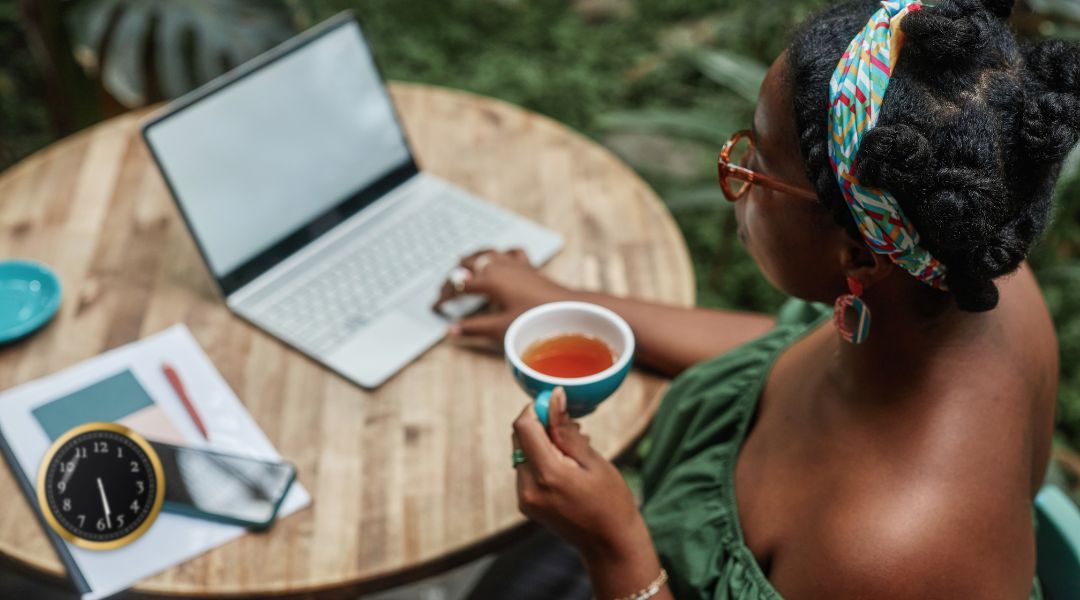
h=5 m=28
